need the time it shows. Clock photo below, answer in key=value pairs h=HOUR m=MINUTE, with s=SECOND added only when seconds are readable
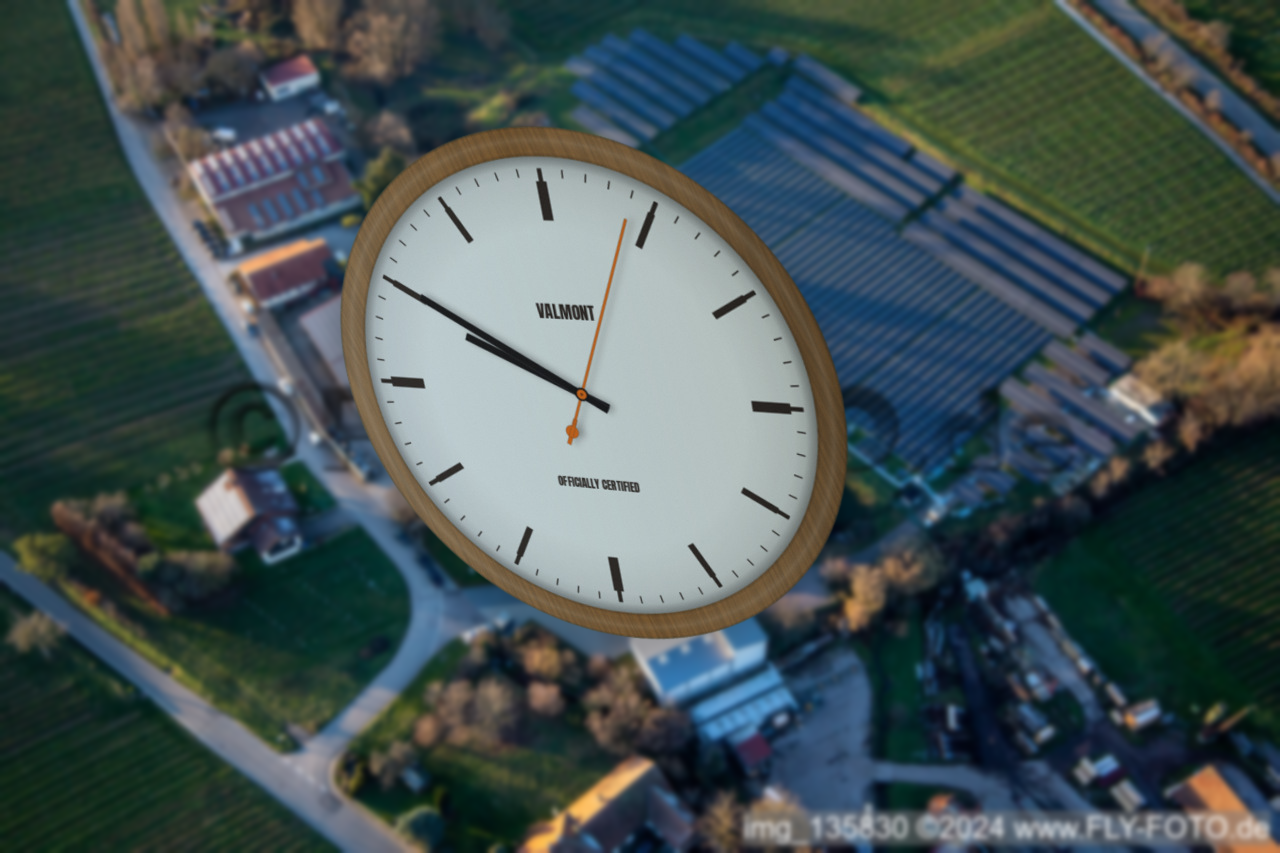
h=9 m=50 s=4
